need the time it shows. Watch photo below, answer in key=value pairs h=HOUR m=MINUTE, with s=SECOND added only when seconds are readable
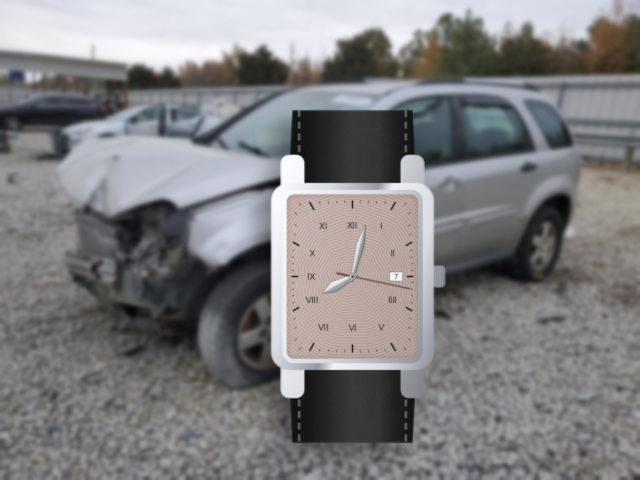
h=8 m=2 s=17
